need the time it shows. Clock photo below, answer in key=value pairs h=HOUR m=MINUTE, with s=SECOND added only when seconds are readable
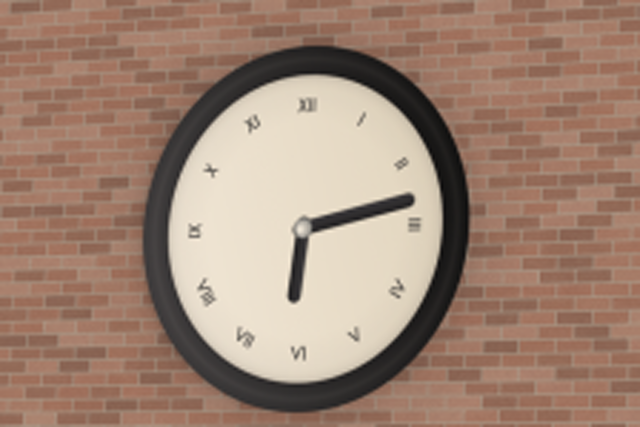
h=6 m=13
